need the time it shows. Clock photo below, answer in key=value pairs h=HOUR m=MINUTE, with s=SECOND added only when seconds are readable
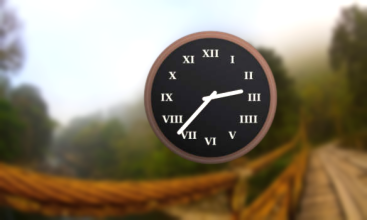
h=2 m=37
